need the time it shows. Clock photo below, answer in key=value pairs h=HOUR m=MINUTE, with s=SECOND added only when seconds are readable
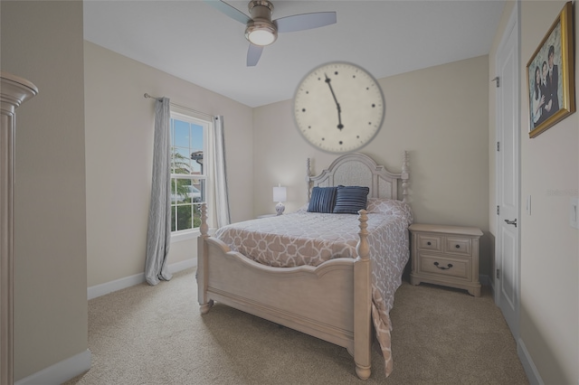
h=5 m=57
